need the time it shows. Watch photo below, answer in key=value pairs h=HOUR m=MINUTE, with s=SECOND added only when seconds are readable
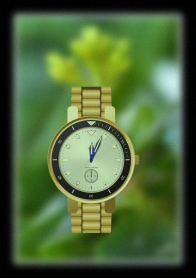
h=12 m=4
